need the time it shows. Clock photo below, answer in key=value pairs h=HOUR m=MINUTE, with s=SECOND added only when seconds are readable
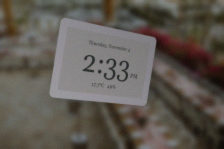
h=2 m=33
